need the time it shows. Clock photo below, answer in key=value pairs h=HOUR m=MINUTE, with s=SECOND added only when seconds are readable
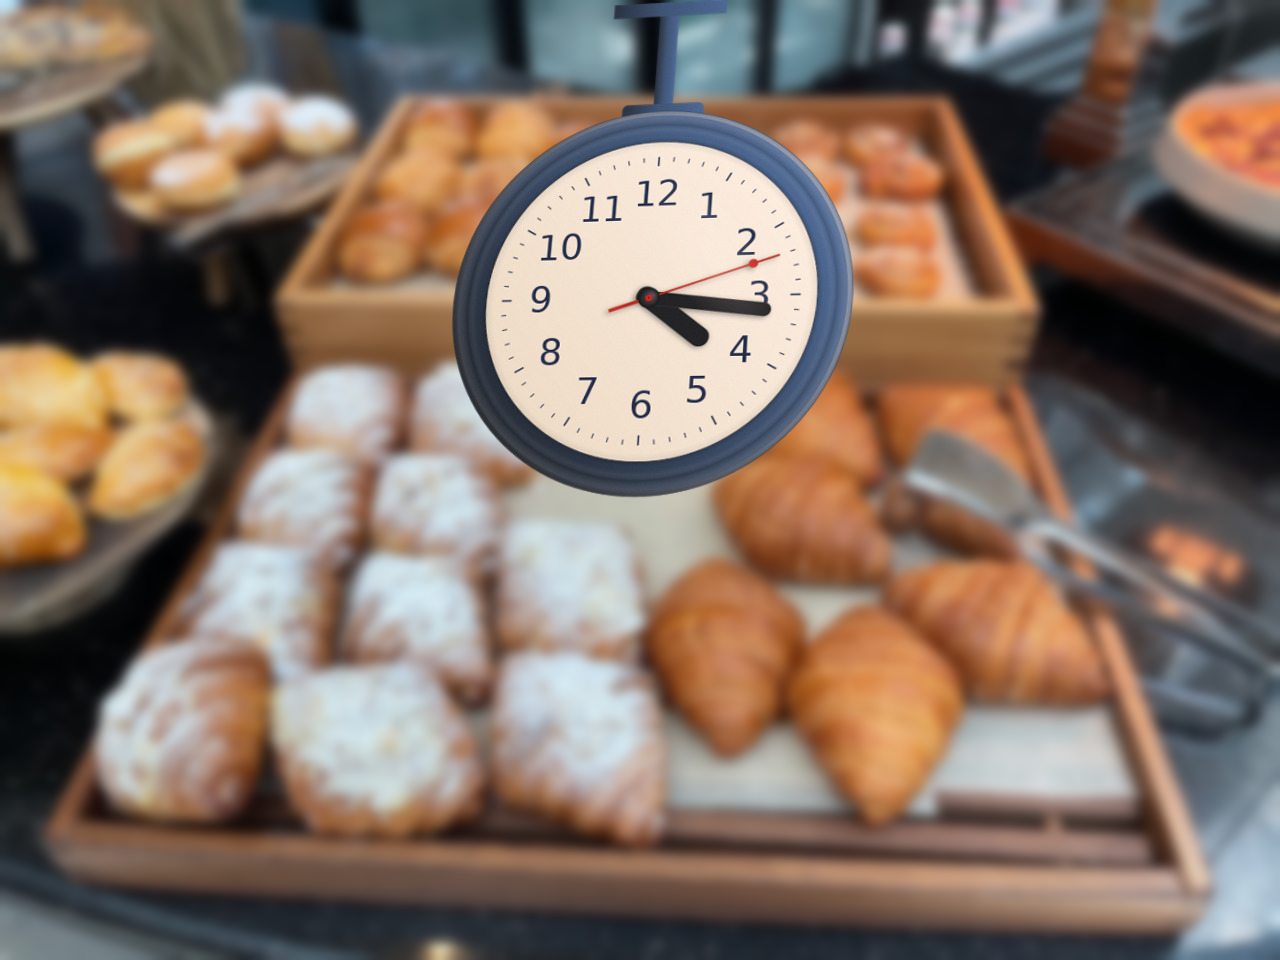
h=4 m=16 s=12
